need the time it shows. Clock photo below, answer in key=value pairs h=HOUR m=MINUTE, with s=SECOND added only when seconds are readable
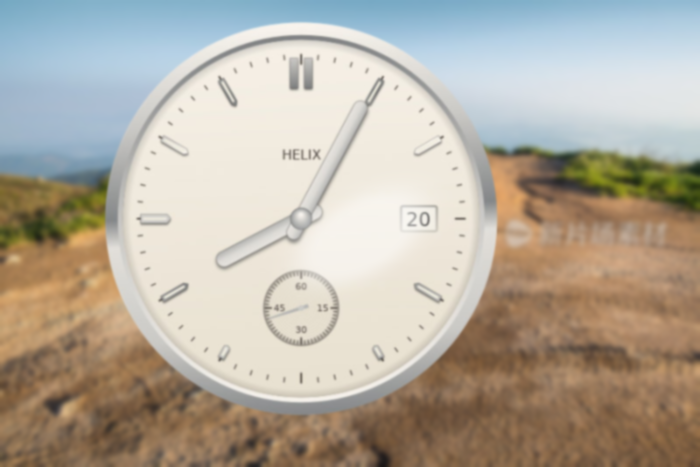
h=8 m=4 s=42
